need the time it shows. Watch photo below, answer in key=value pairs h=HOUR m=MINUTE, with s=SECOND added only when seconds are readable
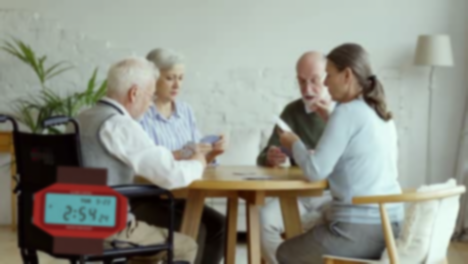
h=2 m=54
